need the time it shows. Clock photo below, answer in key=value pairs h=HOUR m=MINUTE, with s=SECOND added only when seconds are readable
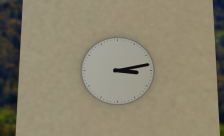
h=3 m=13
